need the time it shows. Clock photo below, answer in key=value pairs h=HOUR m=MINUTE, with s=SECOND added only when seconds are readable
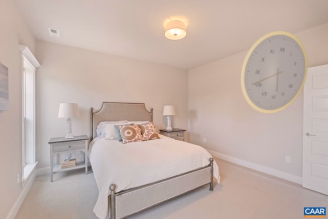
h=5 m=41
